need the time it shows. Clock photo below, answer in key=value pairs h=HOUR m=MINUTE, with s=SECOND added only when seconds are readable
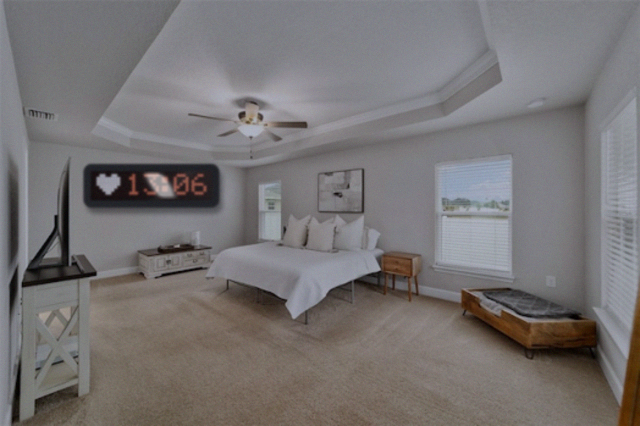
h=13 m=6
